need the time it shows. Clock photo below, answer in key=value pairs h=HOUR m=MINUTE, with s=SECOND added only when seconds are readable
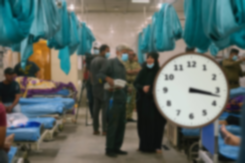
h=3 m=17
